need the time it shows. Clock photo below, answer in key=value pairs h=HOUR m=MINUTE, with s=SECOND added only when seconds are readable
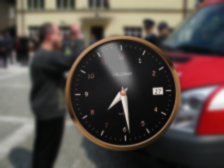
h=7 m=29
